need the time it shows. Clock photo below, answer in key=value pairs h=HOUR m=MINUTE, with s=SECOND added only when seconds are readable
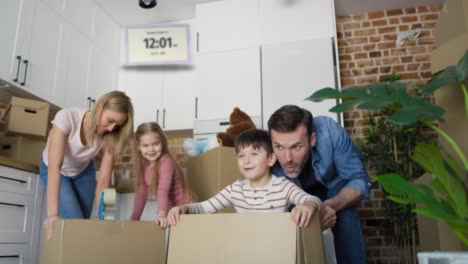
h=12 m=1
